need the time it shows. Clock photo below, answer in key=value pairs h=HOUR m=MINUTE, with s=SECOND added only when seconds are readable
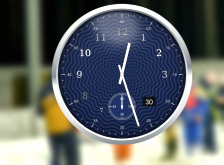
h=12 m=27
